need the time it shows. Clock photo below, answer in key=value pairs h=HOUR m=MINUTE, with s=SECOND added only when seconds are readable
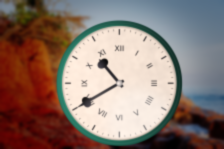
h=10 m=40
